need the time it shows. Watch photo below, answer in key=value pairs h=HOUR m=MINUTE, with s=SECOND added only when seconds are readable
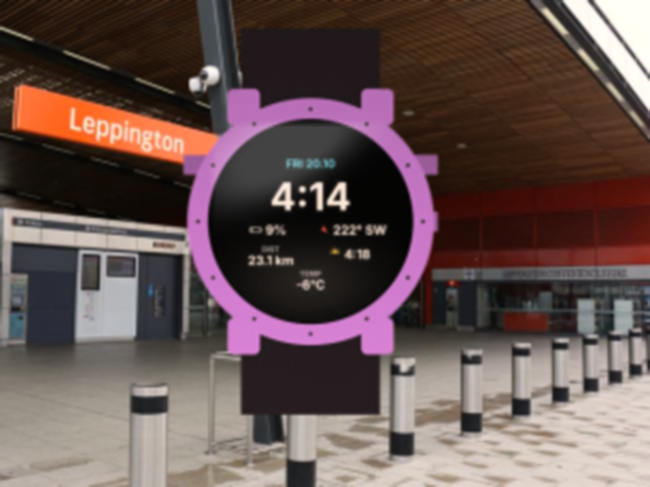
h=4 m=14
